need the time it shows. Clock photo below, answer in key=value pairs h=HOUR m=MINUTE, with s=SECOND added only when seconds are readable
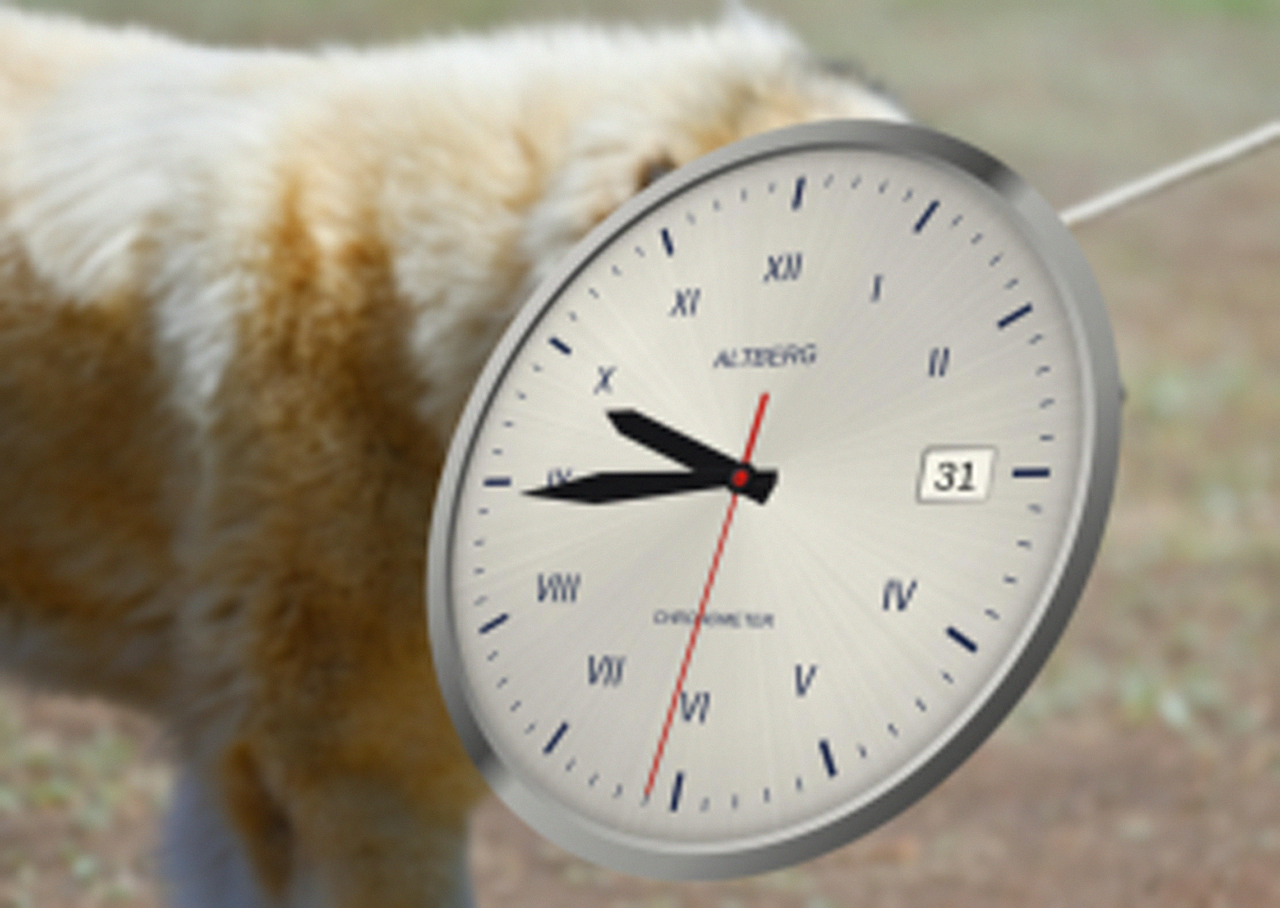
h=9 m=44 s=31
